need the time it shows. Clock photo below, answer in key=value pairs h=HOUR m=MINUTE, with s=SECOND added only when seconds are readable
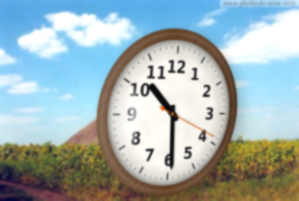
h=10 m=29 s=19
